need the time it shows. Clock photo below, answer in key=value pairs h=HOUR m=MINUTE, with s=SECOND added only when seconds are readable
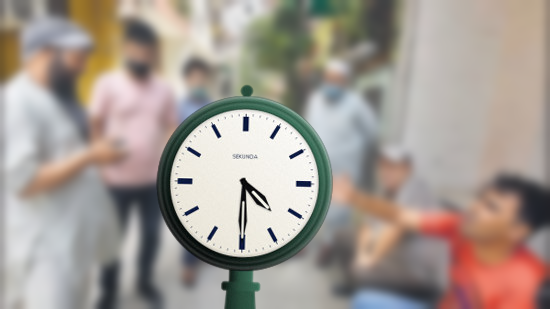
h=4 m=30
